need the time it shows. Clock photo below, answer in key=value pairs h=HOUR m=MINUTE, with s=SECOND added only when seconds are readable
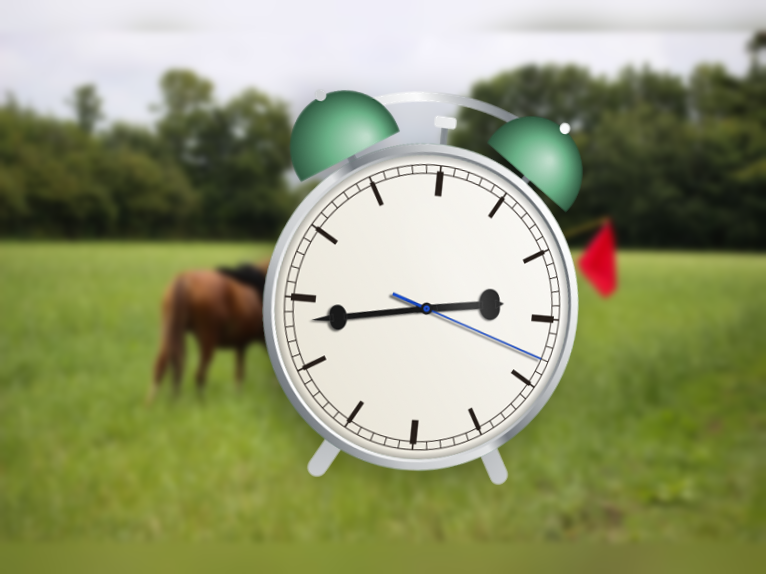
h=2 m=43 s=18
